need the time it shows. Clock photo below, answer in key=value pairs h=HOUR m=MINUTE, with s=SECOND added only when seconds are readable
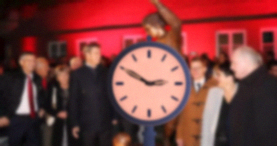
h=2 m=50
